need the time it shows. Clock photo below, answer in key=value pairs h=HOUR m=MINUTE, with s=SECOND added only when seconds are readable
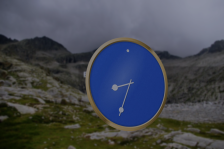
h=8 m=34
